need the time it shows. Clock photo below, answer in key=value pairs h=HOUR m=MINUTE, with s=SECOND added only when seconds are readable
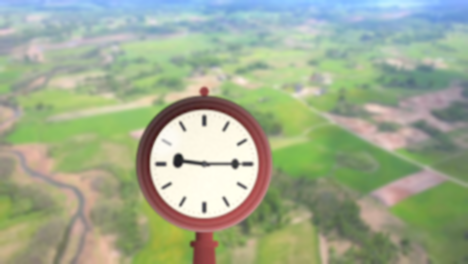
h=9 m=15
